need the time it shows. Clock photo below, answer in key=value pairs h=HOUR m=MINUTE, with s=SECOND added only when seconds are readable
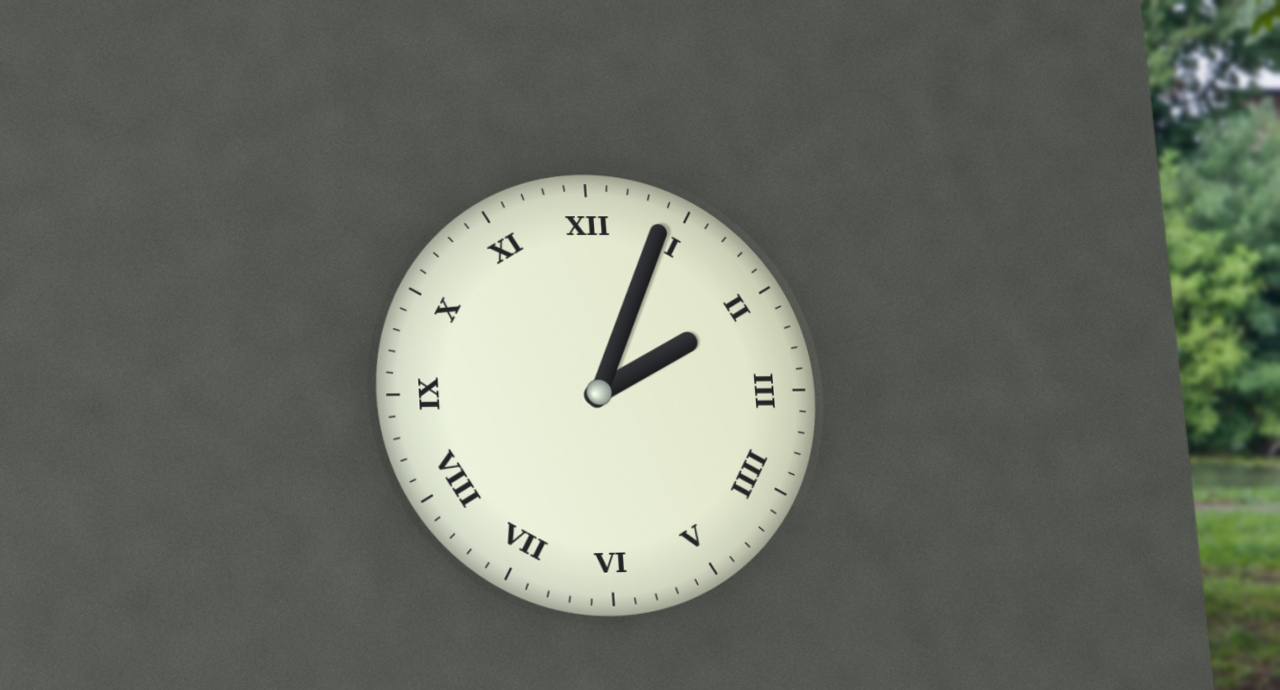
h=2 m=4
